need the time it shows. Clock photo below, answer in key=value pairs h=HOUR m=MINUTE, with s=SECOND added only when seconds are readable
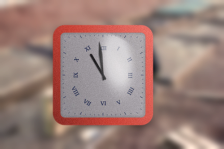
h=10 m=59
